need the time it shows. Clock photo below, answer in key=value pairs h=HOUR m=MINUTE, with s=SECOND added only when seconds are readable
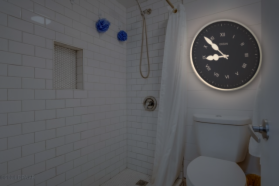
h=8 m=53
